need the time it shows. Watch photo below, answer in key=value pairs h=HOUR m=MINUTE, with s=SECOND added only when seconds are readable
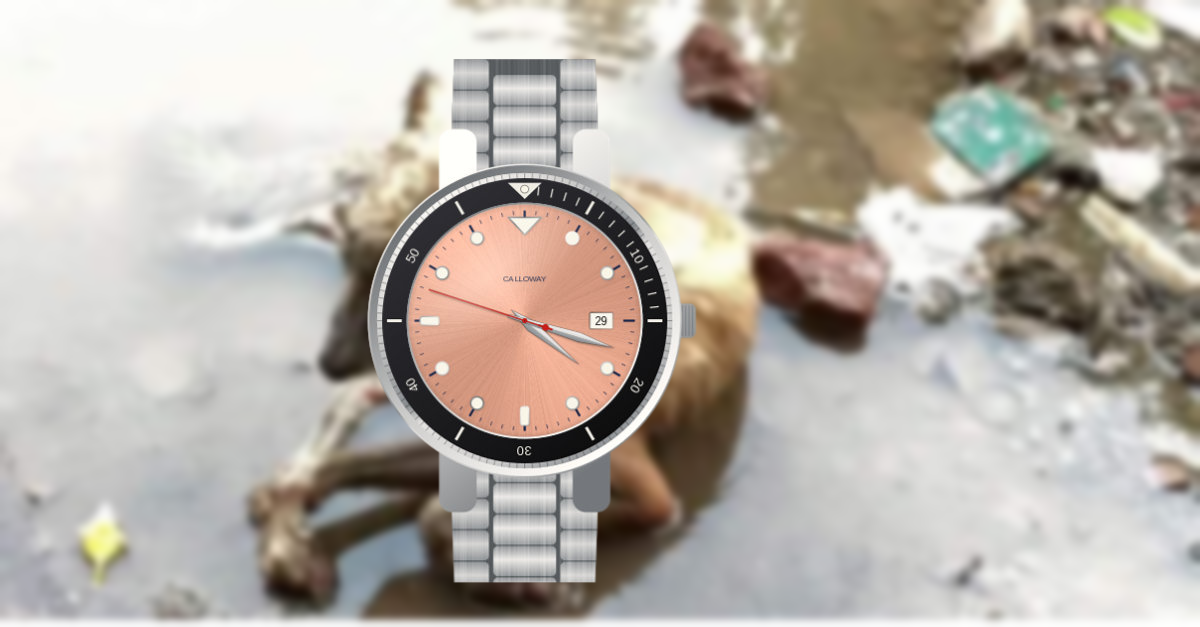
h=4 m=17 s=48
